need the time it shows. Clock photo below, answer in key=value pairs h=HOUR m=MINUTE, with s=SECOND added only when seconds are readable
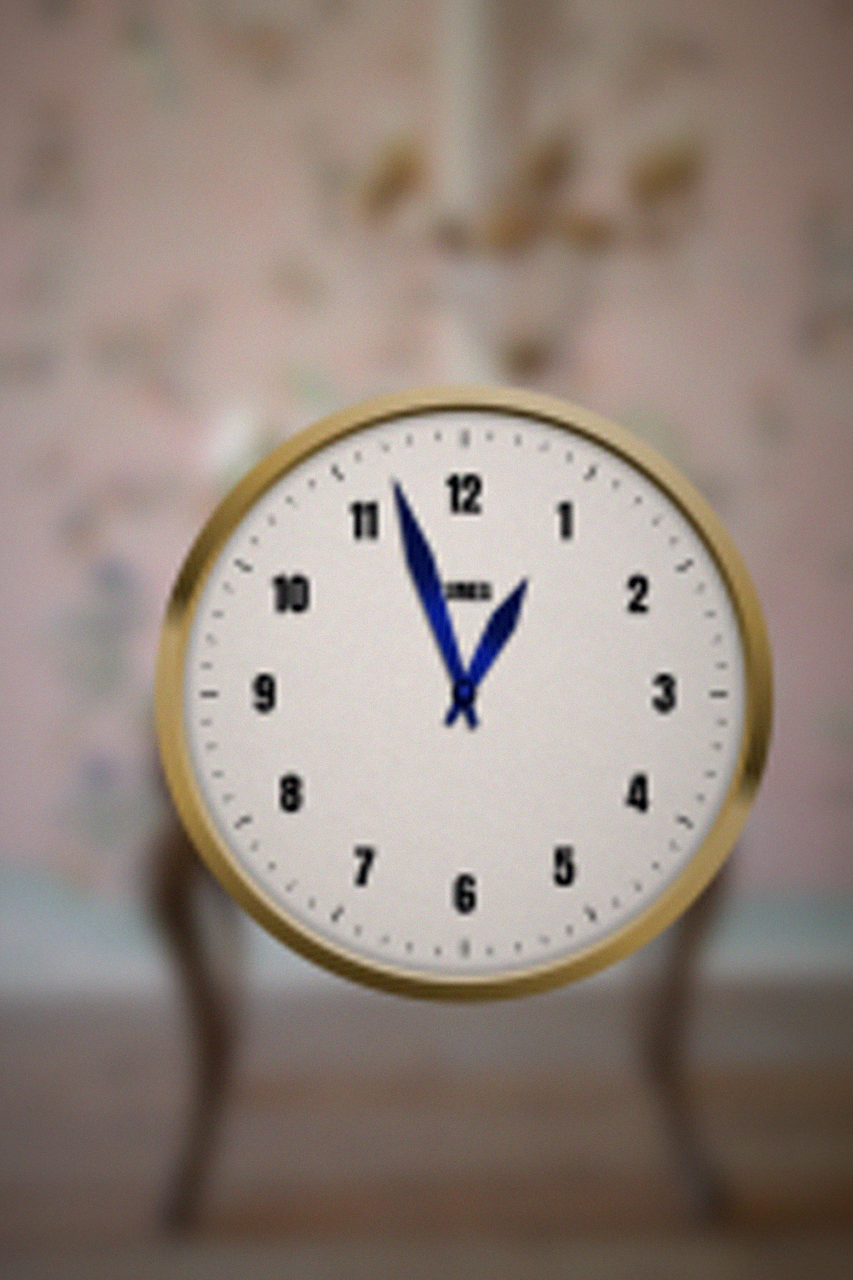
h=12 m=57
